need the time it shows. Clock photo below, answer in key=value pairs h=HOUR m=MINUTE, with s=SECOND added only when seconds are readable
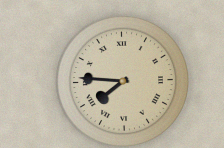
h=7 m=46
